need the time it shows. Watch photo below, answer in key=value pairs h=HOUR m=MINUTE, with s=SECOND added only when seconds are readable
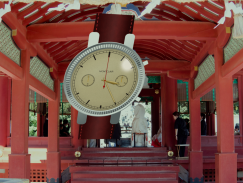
h=3 m=25
